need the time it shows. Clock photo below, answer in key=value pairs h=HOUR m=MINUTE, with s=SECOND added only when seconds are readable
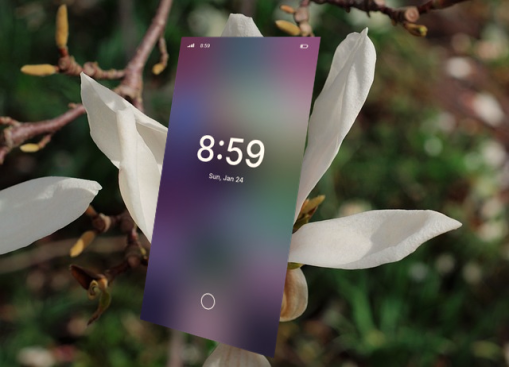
h=8 m=59
